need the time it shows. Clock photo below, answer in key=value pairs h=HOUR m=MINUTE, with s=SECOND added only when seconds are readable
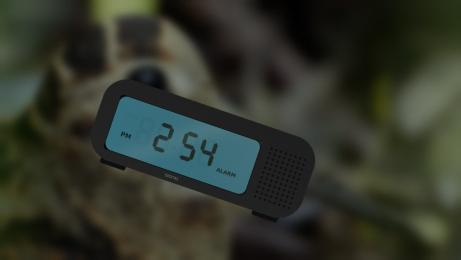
h=2 m=54
